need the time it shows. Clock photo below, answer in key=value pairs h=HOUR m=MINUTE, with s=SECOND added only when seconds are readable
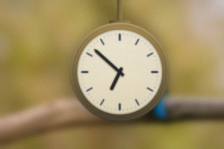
h=6 m=52
